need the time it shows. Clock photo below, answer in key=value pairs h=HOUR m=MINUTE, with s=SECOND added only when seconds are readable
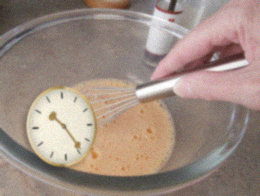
h=10 m=24
